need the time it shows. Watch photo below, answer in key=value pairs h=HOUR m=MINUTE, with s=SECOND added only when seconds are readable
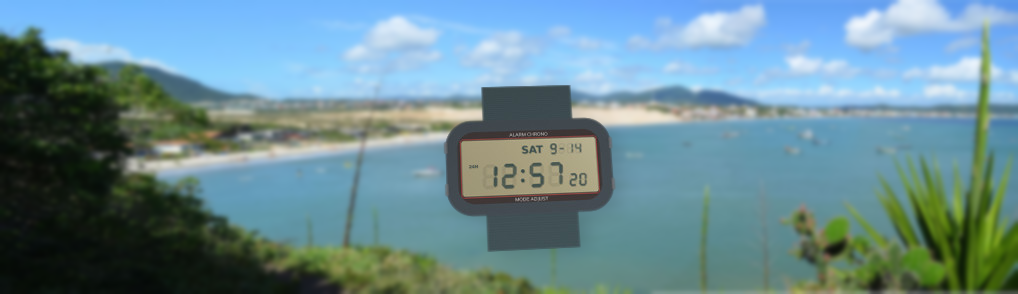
h=12 m=57 s=20
